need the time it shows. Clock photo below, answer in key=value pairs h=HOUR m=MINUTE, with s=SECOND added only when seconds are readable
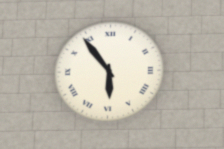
h=5 m=54
